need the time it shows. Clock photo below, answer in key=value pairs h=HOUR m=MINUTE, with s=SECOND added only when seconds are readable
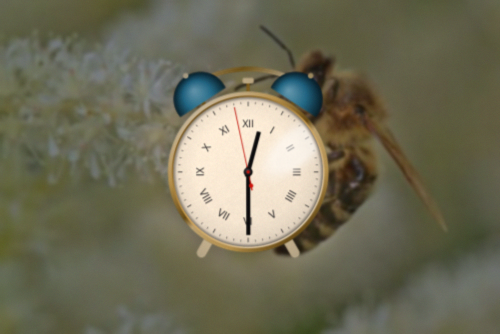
h=12 m=29 s=58
